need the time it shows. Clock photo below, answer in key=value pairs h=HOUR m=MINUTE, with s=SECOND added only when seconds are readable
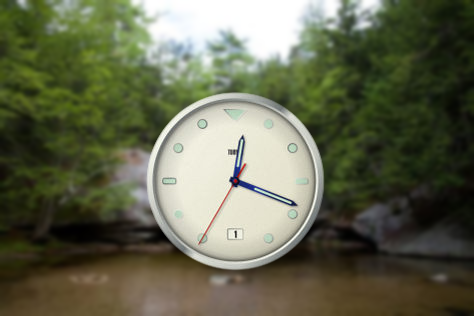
h=12 m=18 s=35
